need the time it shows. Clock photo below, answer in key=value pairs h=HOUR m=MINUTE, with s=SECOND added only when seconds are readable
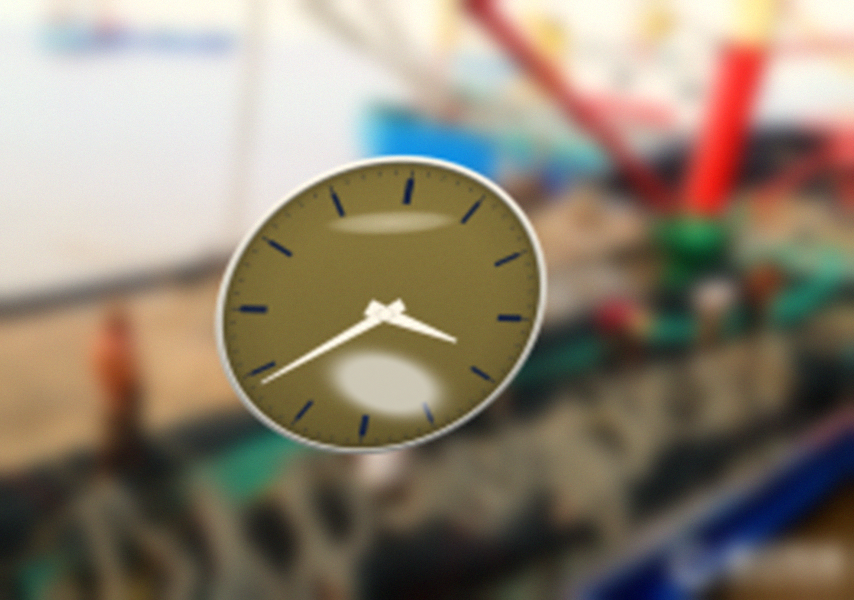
h=3 m=39
